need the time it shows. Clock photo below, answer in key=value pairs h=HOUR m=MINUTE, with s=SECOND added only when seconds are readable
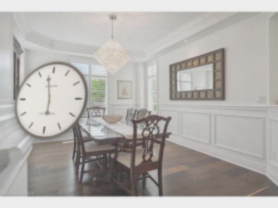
h=5 m=58
